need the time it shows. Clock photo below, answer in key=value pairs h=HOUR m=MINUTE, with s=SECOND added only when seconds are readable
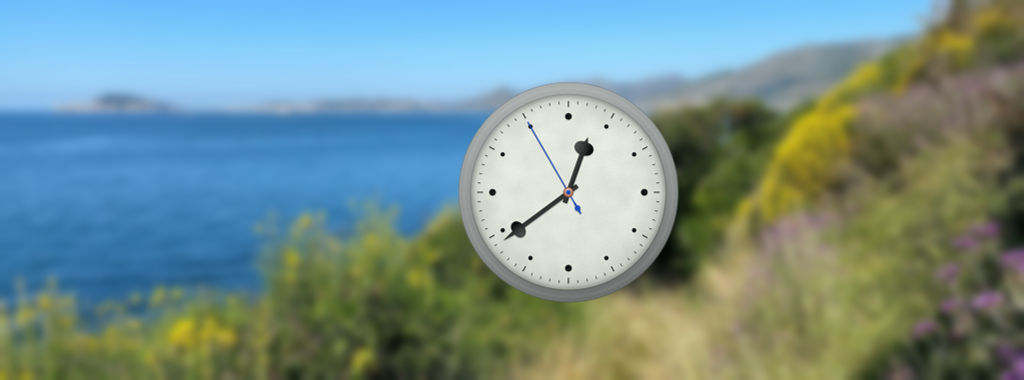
h=12 m=38 s=55
